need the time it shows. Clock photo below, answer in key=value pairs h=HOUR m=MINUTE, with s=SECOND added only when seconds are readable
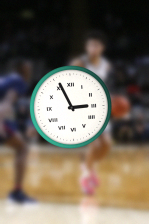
h=2 m=56
